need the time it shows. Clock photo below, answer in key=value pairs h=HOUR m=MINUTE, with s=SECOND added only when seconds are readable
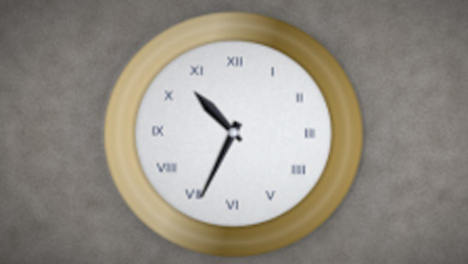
h=10 m=34
